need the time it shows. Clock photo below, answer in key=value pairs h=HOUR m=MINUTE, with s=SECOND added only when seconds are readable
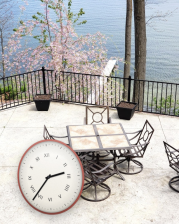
h=2 m=37
